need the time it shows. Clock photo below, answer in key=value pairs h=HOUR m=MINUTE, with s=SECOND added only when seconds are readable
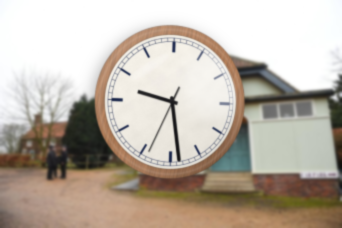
h=9 m=28 s=34
